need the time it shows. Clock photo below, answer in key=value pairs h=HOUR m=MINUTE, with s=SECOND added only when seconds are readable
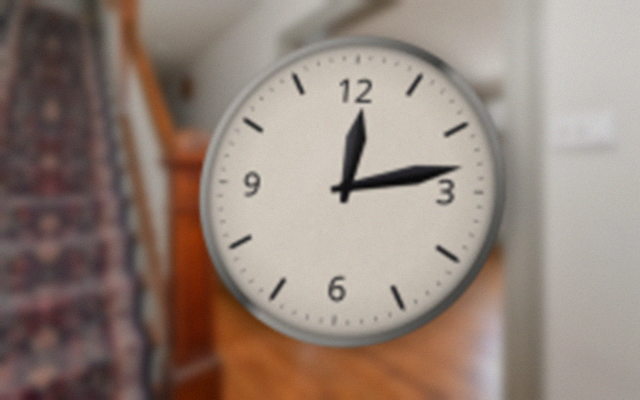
h=12 m=13
